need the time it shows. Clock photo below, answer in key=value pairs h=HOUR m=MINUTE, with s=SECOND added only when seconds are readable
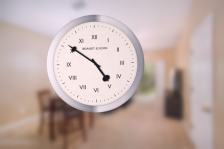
h=4 m=51
